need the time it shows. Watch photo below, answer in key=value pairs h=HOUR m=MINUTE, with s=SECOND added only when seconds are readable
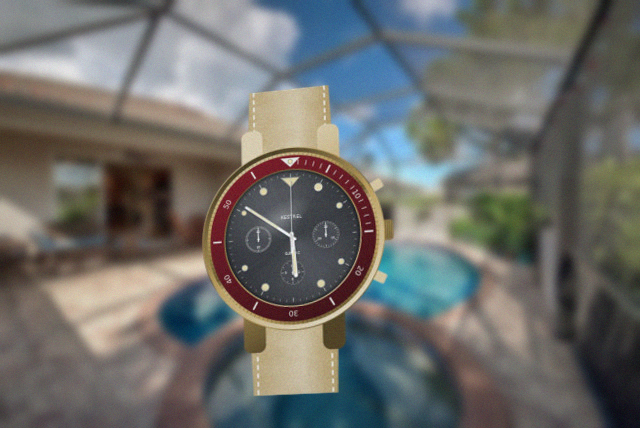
h=5 m=51
